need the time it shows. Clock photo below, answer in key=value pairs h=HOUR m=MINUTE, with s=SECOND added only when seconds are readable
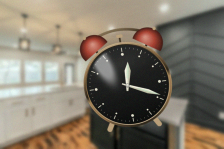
h=12 m=19
